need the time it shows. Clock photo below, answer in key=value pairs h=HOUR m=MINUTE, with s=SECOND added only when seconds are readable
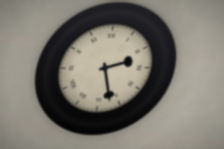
h=2 m=27
